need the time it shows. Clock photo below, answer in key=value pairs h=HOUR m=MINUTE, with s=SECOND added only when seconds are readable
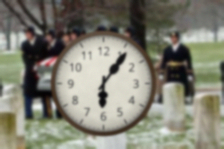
h=6 m=6
